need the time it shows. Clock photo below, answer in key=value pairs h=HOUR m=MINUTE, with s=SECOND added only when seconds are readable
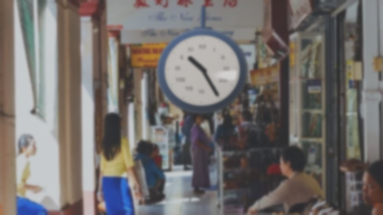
h=10 m=25
